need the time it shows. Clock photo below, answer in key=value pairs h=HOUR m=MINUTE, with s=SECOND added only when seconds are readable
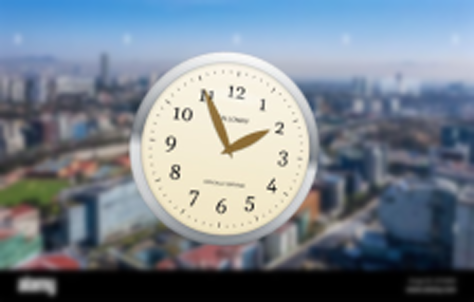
h=1 m=55
